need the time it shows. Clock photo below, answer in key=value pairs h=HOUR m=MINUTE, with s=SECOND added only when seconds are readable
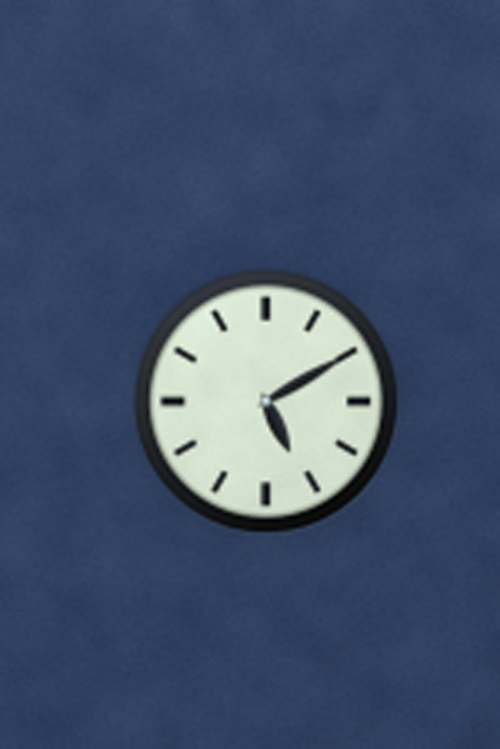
h=5 m=10
